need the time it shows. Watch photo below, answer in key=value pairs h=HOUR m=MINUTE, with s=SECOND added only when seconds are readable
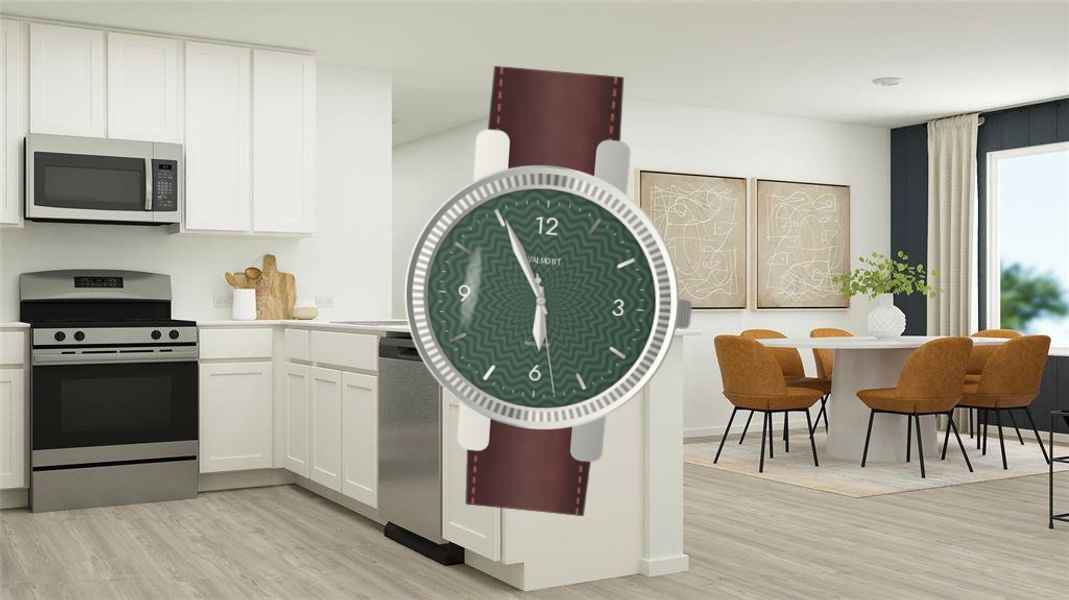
h=5 m=55 s=28
